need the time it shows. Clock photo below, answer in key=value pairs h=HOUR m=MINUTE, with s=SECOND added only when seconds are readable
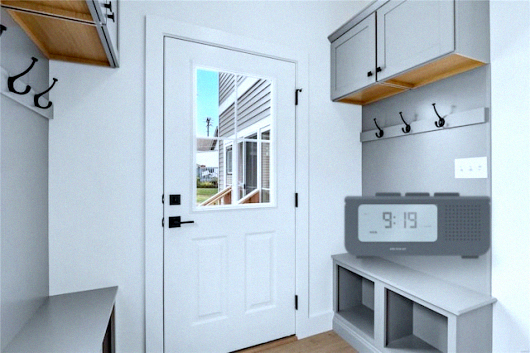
h=9 m=19
